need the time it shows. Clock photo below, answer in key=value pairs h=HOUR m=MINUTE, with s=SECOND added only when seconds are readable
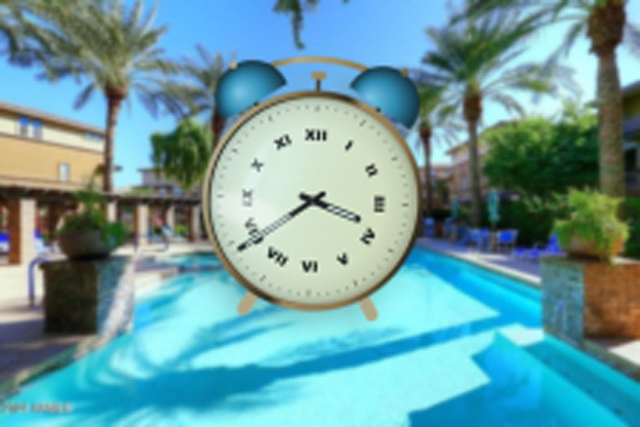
h=3 m=39
